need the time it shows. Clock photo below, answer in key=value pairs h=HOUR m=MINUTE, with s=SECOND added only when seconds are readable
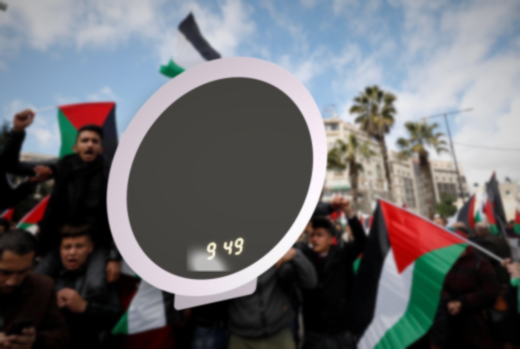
h=9 m=49
